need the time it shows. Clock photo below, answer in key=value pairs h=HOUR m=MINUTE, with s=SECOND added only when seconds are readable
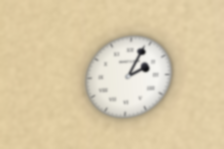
h=2 m=4
